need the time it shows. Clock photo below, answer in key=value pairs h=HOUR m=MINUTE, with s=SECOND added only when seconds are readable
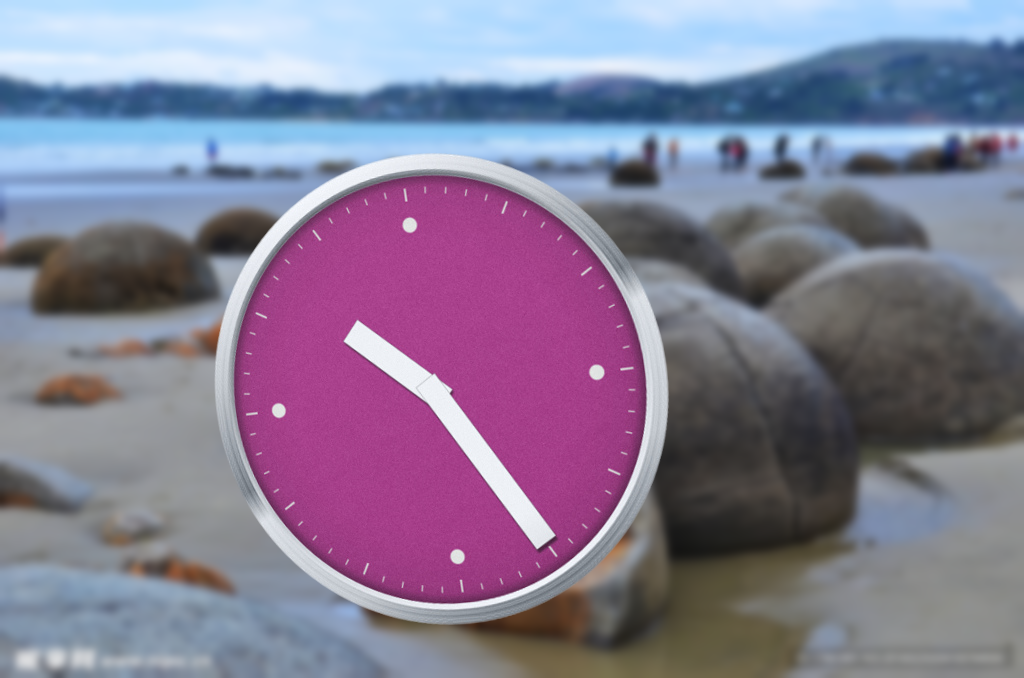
h=10 m=25
